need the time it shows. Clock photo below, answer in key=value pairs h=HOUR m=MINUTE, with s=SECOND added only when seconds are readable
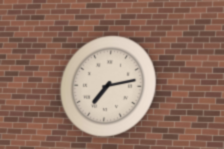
h=7 m=13
